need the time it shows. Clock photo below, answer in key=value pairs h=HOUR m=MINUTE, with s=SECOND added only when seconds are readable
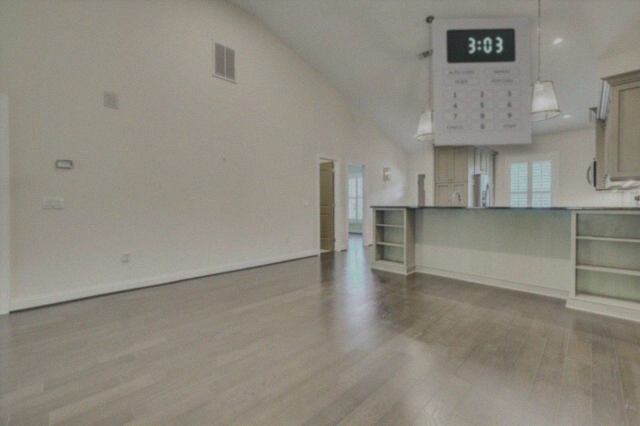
h=3 m=3
